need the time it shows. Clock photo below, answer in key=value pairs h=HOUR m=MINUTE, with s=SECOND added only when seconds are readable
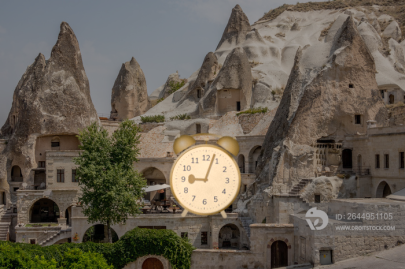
h=9 m=3
